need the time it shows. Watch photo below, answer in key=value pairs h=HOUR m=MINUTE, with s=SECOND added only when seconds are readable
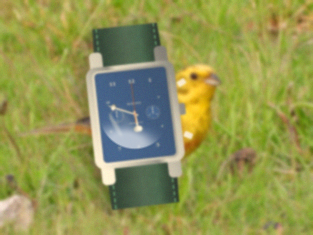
h=5 m=49
